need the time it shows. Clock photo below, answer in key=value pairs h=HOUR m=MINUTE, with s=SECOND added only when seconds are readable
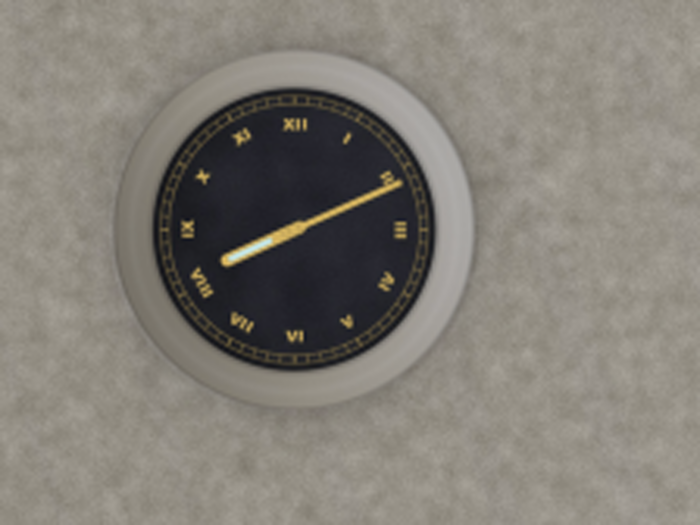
h=8 m=11
